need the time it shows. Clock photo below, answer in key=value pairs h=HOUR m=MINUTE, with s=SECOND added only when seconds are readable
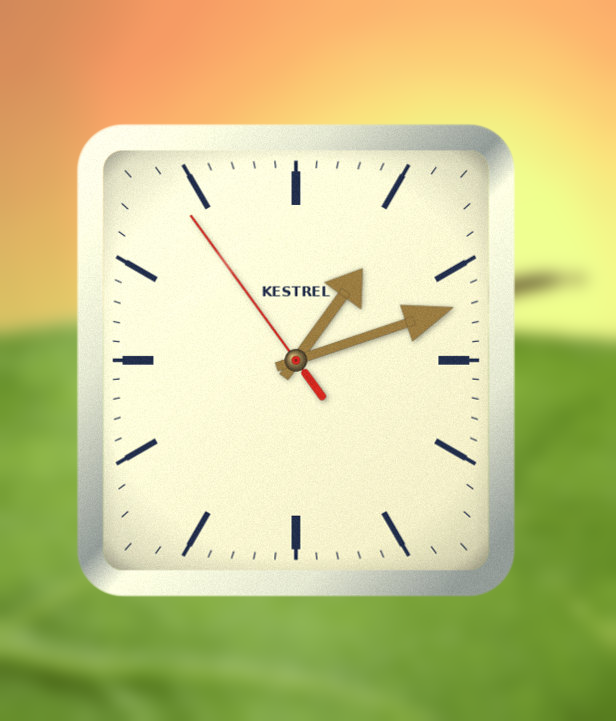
h=1 m=11 s=54
